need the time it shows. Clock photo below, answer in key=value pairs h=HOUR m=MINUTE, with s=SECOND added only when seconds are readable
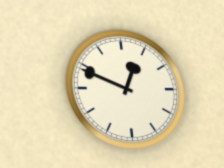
h=12 m=49
